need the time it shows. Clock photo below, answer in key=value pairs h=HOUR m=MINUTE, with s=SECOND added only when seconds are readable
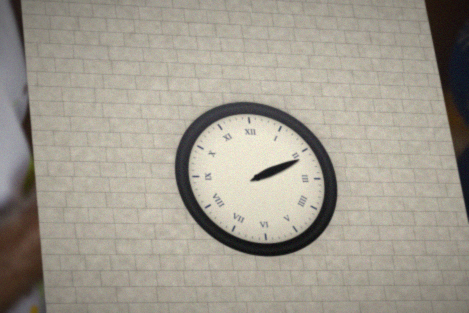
h=2 m=11
